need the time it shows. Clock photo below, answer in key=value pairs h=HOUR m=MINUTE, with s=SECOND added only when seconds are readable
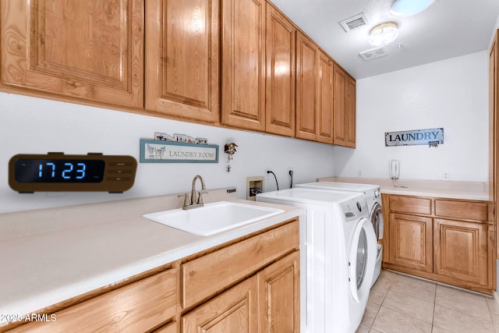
h=17 m=23
